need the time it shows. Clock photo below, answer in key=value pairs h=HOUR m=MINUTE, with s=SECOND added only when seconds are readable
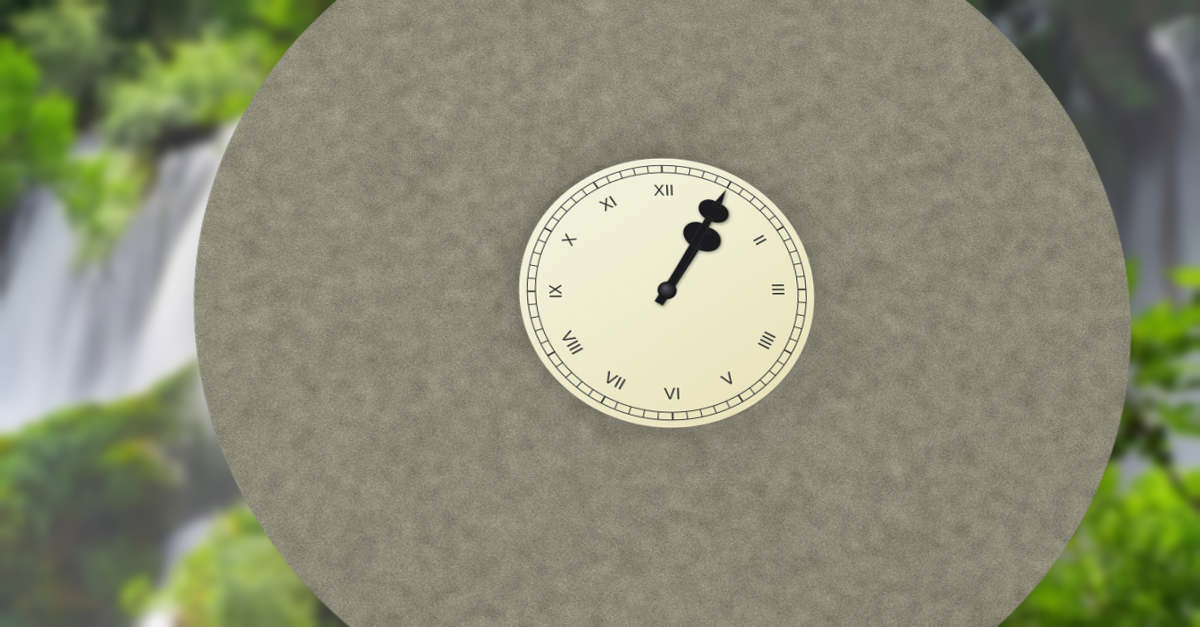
h=1 m=5
